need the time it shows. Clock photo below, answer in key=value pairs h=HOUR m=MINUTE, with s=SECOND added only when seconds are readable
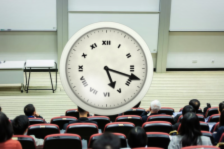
h=5 m=18
